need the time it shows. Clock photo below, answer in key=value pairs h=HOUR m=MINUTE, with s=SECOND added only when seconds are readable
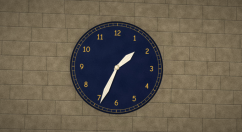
h=1 m=34
